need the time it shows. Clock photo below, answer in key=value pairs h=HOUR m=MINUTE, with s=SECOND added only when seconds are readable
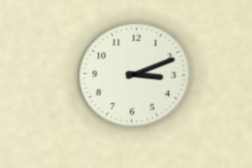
h=3 m=11
